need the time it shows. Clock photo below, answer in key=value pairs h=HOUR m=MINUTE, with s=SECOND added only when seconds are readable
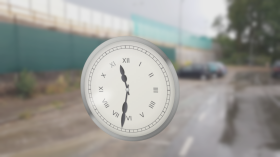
h=11 m=32
